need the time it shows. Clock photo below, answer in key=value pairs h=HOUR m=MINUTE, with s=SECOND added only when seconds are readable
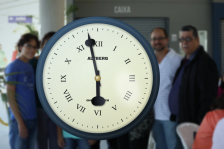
h=5 m=58
